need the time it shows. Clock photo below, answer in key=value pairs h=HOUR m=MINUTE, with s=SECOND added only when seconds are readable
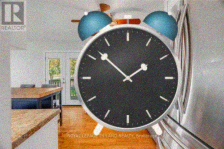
h=1 m=52
